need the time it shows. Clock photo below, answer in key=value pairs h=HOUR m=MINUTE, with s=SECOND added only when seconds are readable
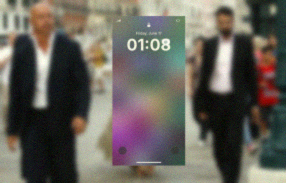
h=1 m=8
